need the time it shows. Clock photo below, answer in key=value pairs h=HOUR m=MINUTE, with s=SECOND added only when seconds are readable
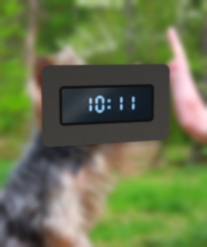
h=10 m=11
